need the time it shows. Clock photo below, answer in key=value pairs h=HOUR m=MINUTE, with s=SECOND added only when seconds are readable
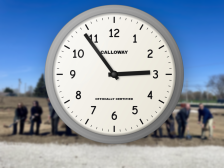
h=2 m=54
